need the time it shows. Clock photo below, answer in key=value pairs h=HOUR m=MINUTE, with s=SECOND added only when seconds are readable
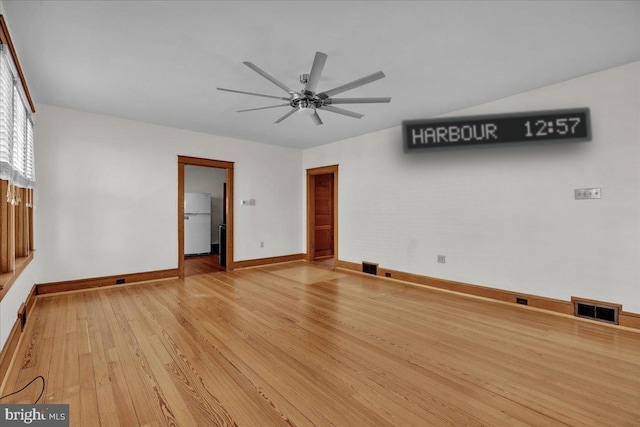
h=12 m=57
